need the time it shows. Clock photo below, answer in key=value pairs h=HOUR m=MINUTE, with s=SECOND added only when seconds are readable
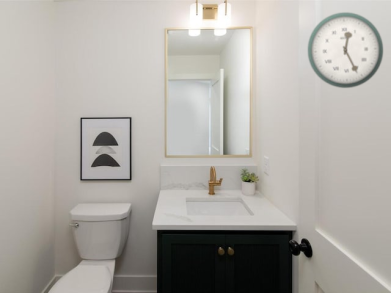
h=12 m=26
